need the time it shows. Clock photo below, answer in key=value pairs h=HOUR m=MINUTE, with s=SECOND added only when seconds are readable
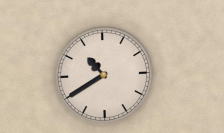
h=10 m=40
